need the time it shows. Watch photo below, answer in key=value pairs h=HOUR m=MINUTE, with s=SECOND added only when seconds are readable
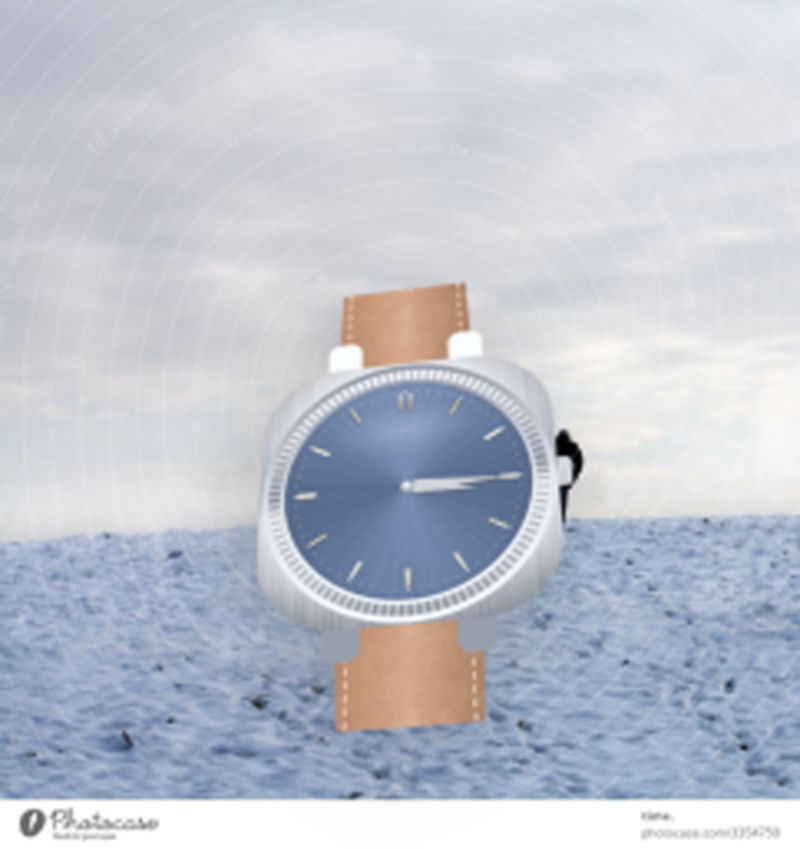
h=3 m=15
